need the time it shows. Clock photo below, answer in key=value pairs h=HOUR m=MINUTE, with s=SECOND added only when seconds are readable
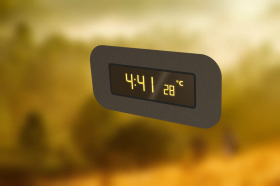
h=4 m=41
